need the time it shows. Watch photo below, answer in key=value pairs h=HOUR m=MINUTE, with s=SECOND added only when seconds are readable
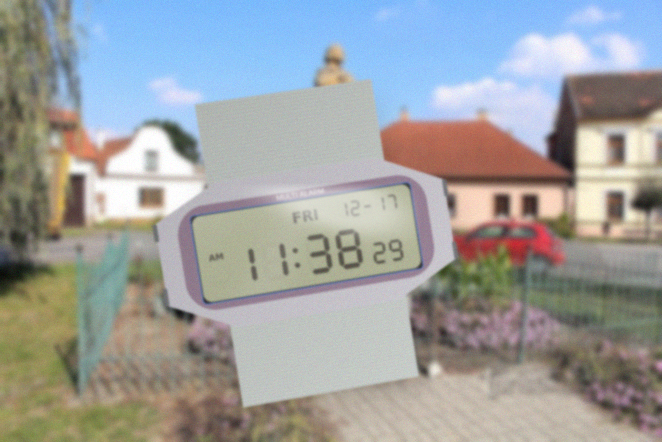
h=11 m=38 s=29
